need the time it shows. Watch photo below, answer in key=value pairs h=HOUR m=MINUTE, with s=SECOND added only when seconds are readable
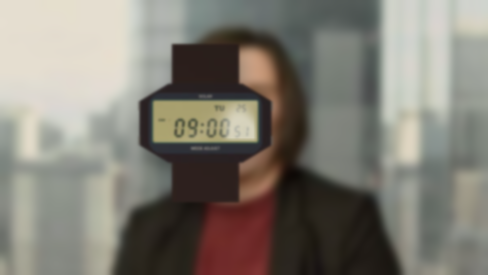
h=9 m=0 s=51
